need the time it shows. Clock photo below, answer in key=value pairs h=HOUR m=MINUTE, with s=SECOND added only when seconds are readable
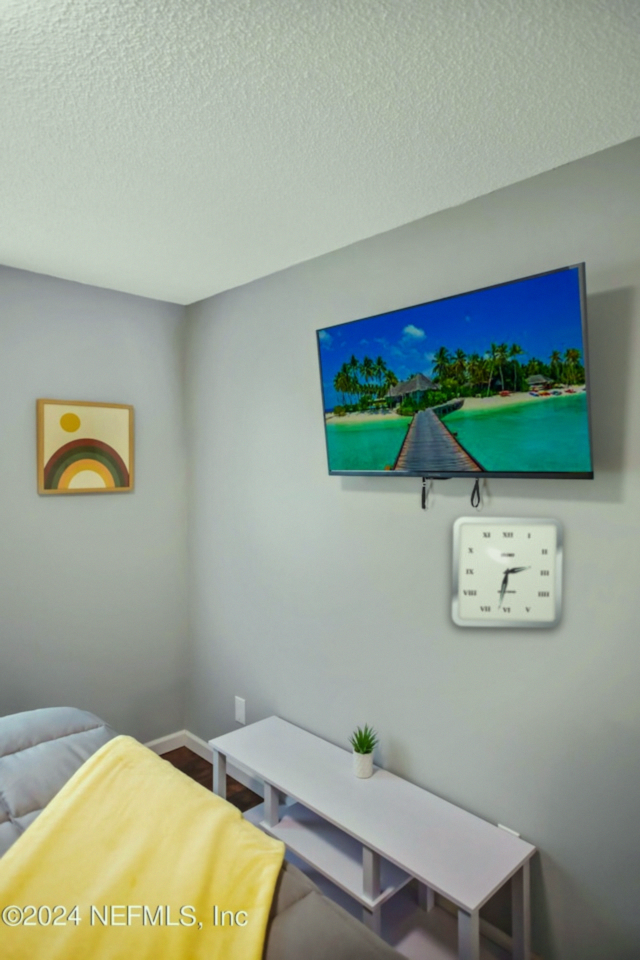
h=2 m=32
